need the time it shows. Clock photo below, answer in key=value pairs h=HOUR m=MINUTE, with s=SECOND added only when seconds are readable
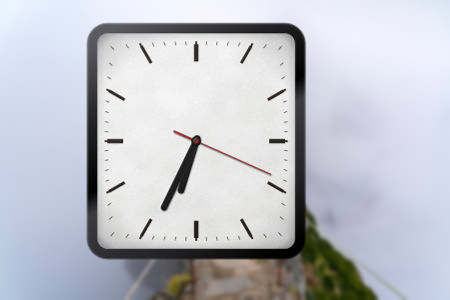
h=6 m=34 s=19
